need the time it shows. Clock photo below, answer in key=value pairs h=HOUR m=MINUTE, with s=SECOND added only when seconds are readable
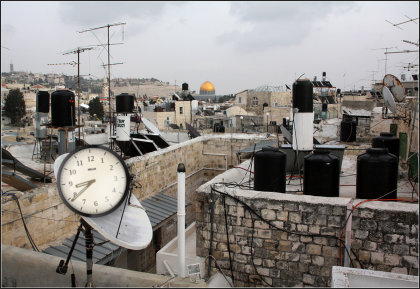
h=8 m=39
